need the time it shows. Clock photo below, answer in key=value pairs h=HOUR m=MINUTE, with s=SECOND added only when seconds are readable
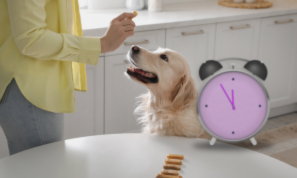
h=11 m=55
